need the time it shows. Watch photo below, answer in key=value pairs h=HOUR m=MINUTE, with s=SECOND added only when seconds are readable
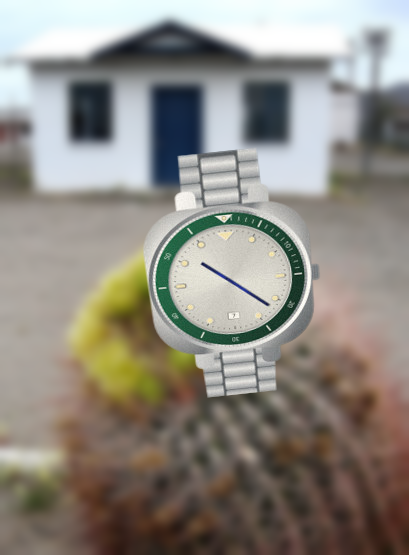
h=10 m=22
